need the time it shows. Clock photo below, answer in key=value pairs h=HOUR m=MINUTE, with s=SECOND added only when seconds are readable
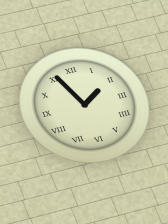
h=1 m=56
